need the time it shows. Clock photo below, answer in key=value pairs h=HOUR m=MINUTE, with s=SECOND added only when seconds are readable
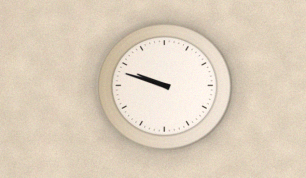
h=9 m=48
